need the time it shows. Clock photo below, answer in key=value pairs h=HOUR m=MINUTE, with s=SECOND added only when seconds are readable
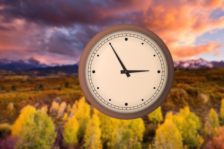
h=2 m=55
